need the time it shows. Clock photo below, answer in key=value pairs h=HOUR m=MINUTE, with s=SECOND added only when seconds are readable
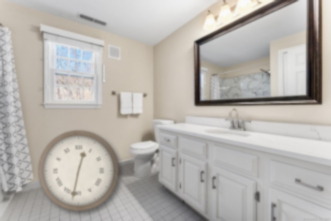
h=12 m=32
